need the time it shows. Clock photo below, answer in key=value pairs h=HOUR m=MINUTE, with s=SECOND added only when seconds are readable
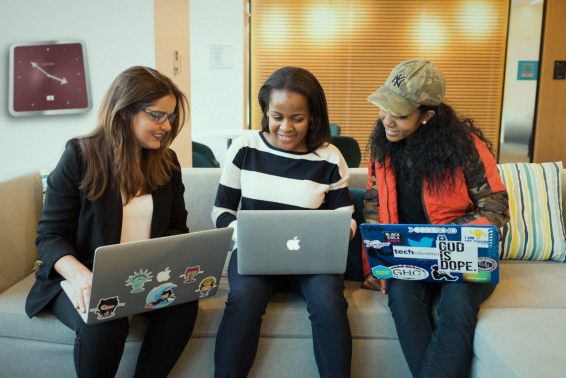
h=3 m=52
